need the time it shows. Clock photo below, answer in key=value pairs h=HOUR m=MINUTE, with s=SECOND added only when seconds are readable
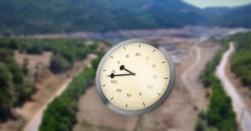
h=9 m=43
